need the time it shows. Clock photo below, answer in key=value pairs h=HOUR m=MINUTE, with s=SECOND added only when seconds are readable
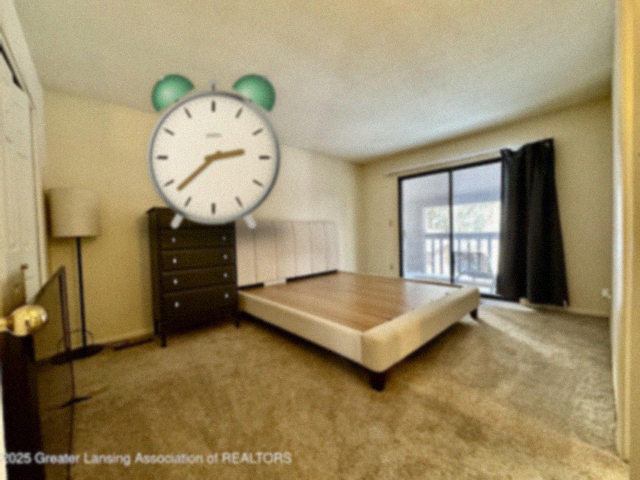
h=2 m=38
